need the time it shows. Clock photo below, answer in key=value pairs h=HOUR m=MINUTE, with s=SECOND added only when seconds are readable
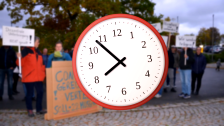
h=7 m=53
